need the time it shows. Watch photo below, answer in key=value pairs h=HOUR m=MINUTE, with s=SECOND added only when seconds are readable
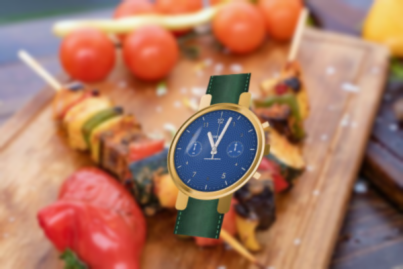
h=11 m=3
